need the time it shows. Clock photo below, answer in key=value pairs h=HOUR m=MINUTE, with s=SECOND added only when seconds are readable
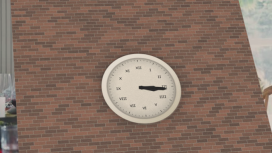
h=3 m=16
